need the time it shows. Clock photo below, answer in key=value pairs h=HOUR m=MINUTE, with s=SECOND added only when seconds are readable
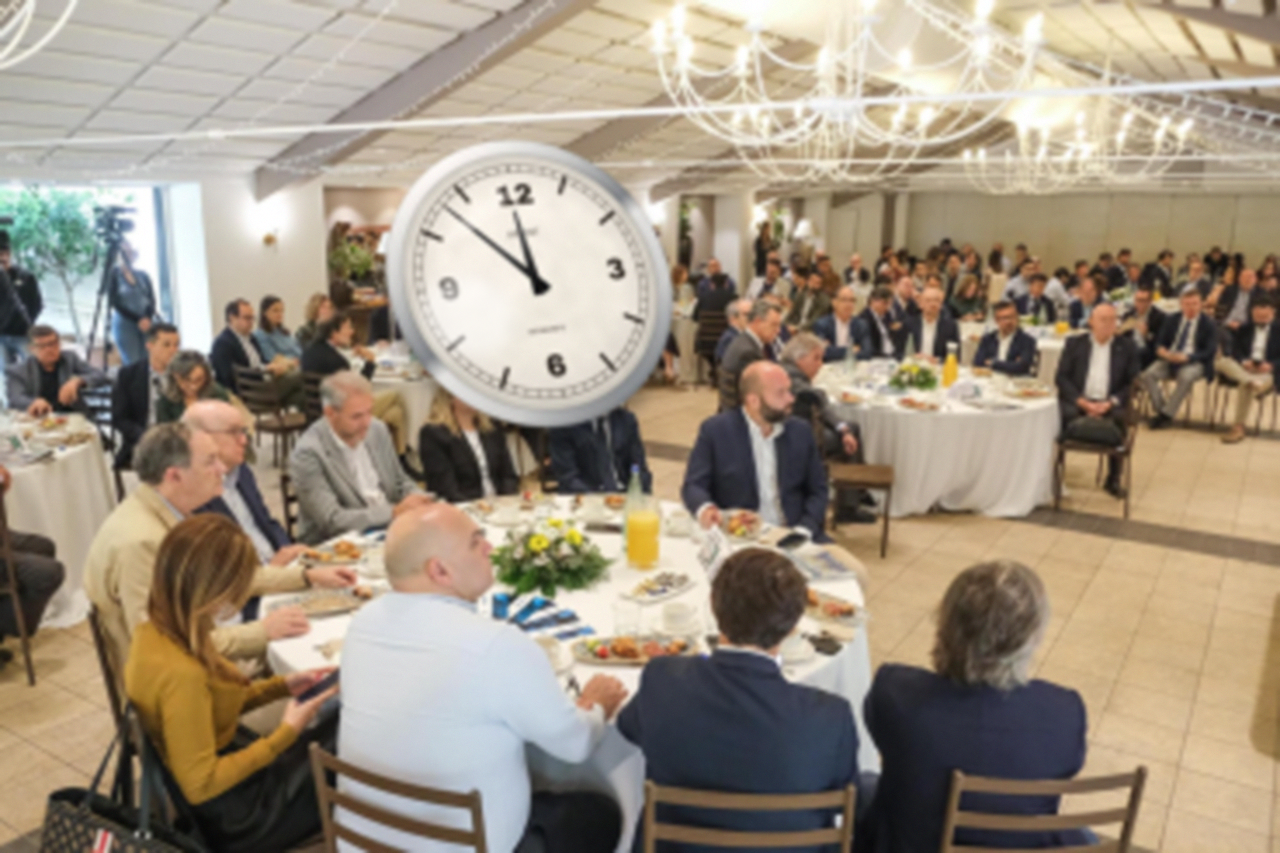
h=11 m=53
